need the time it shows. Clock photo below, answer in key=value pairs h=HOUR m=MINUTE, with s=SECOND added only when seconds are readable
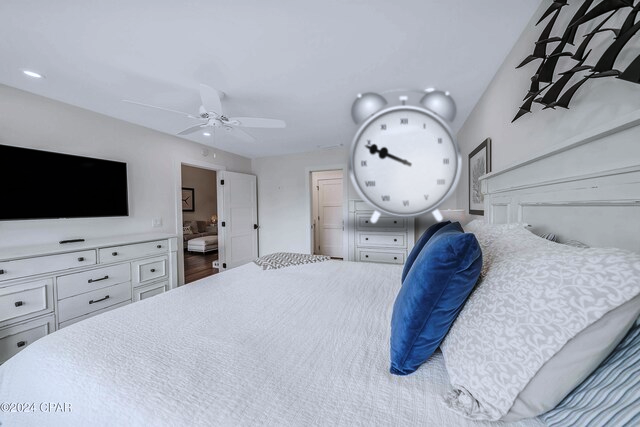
h=9 m=49
